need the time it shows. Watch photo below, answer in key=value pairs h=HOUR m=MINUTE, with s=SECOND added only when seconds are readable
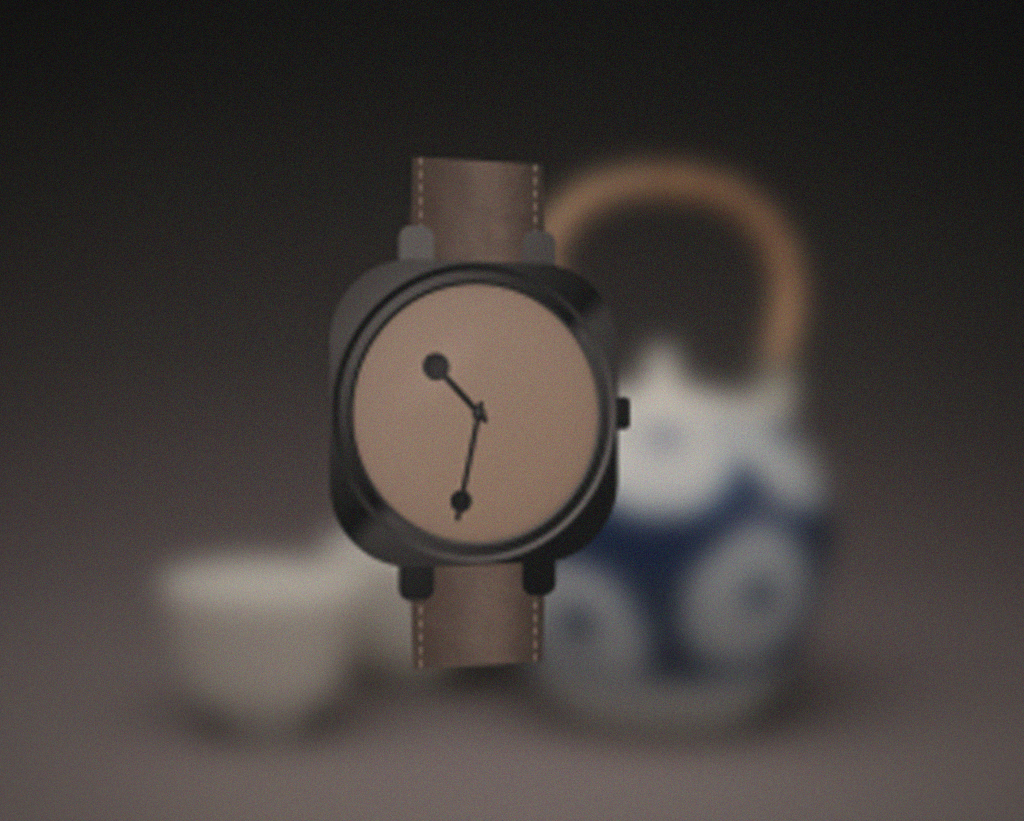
h=10 m=32
